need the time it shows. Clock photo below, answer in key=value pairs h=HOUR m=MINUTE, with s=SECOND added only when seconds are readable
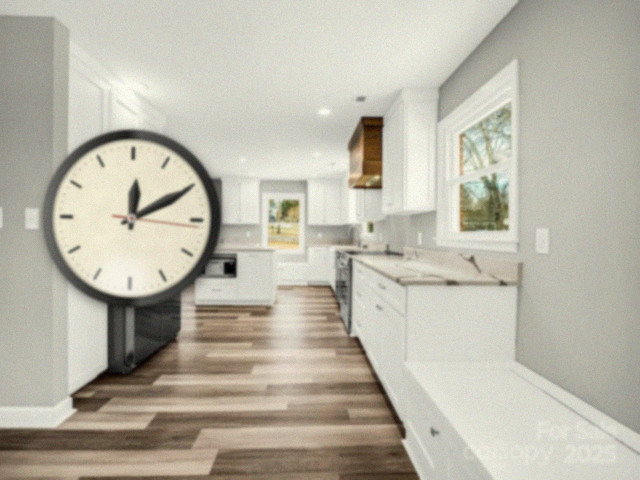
h=12 m=10 s=16
